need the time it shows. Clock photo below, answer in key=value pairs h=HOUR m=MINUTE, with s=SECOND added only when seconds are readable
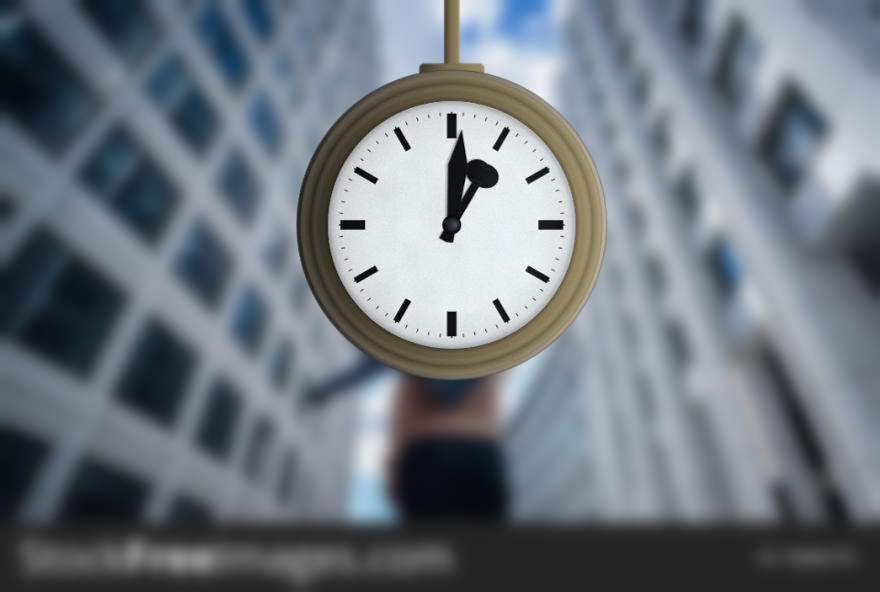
h=1 m=1
